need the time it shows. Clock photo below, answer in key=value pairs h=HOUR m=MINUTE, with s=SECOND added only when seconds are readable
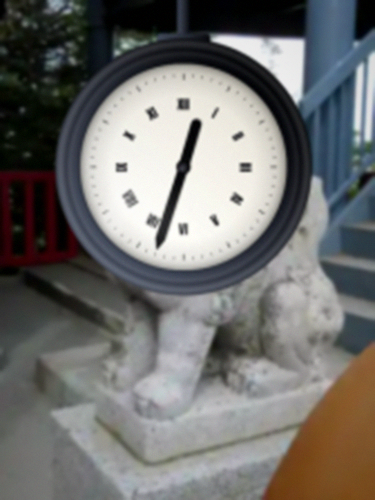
h=12 m=33
